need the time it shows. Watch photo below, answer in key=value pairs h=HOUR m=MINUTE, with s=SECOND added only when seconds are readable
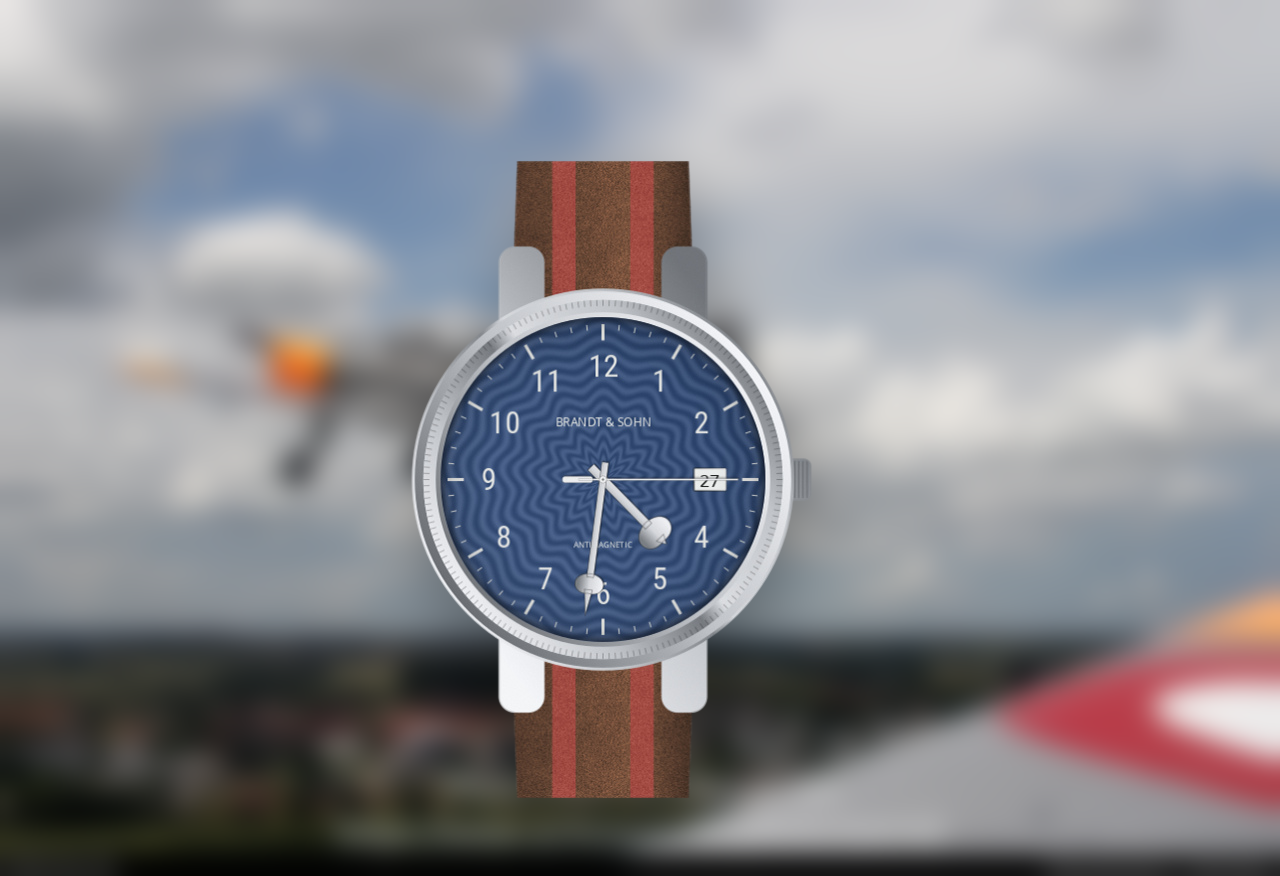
h=4 m=31 s=15
